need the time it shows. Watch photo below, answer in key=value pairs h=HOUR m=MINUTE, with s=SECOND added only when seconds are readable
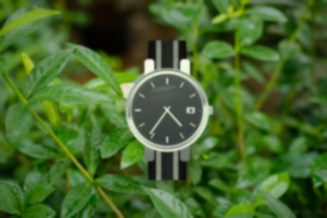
h=4 m=36
